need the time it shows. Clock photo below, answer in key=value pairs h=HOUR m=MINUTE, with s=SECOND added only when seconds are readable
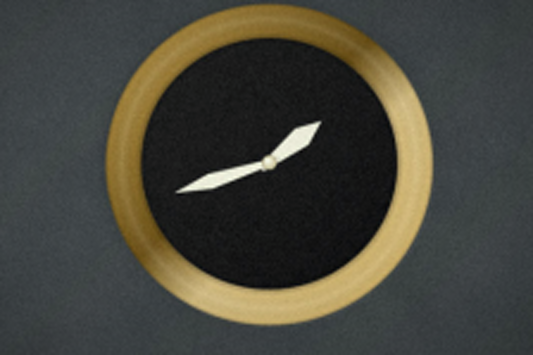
h=1 m=42
